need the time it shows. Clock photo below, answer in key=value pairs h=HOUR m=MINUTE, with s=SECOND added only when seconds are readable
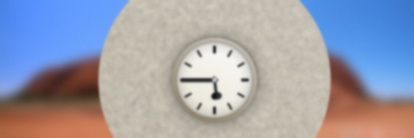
h=5 m=45
